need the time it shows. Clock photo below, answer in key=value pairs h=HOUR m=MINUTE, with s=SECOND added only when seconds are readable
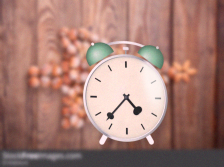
h=4 m=37
